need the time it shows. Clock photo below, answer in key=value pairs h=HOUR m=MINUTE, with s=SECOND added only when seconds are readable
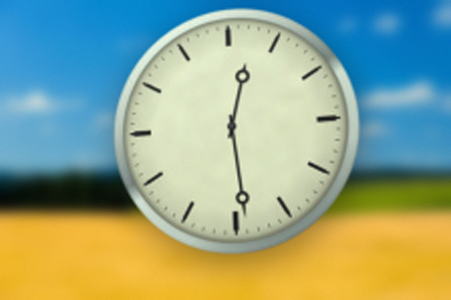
h=12 m=29
